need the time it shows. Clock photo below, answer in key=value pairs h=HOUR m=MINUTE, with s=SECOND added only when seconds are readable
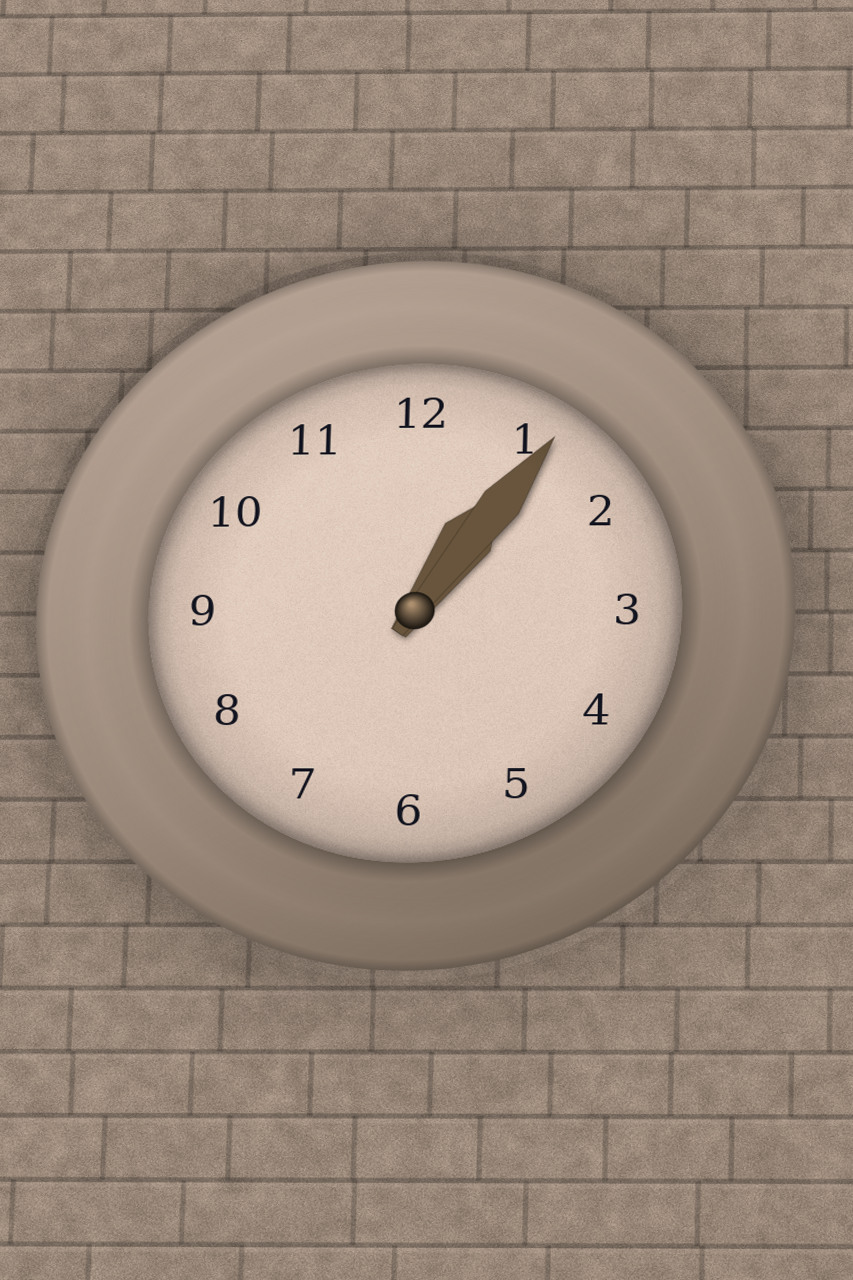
h=1 m=6
